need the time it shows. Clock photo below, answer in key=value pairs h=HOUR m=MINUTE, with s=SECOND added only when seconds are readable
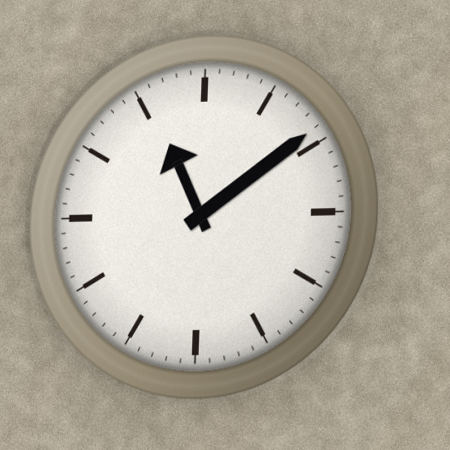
h=11 m=9
